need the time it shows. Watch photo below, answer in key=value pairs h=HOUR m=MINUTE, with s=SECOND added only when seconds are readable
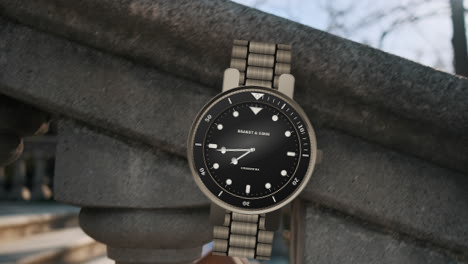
h=7 m=44
